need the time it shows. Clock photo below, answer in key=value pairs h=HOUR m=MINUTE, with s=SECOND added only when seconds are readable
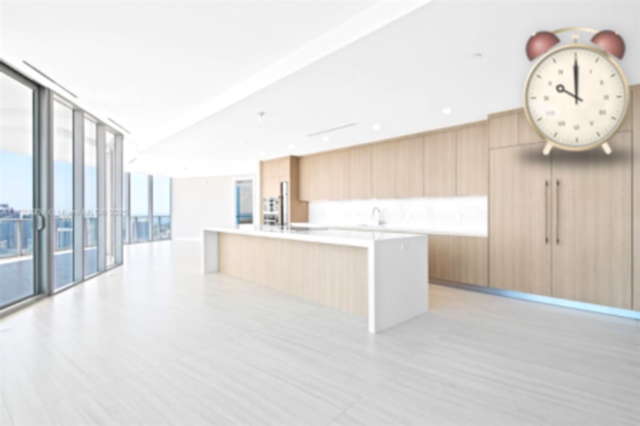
h=10 m=0
